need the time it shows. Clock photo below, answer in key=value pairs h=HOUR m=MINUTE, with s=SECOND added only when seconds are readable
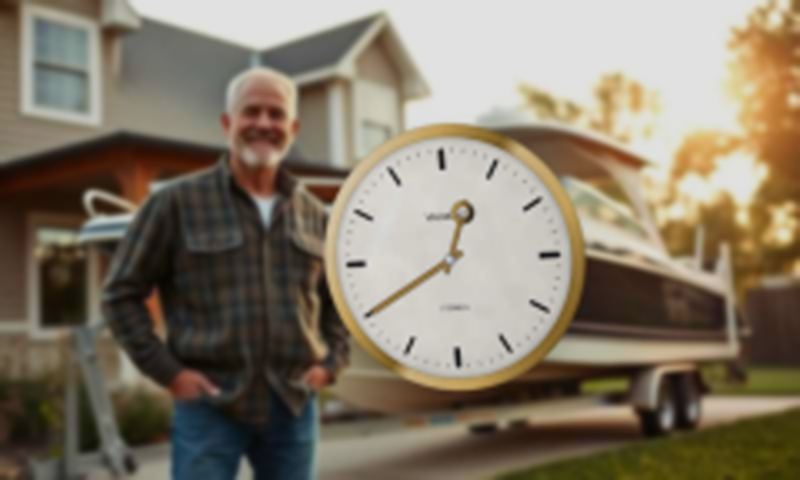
h=12 m=40
